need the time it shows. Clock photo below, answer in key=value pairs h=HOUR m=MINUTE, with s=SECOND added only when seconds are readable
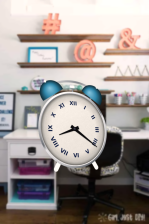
h=8 m=21
